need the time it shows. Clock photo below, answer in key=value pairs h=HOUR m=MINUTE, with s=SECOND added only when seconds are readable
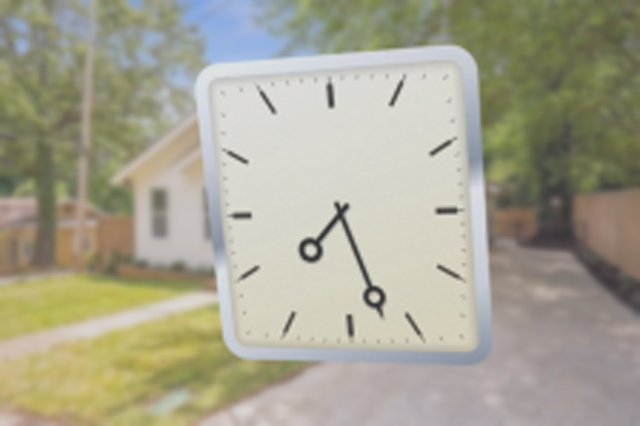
h=7 m=27
